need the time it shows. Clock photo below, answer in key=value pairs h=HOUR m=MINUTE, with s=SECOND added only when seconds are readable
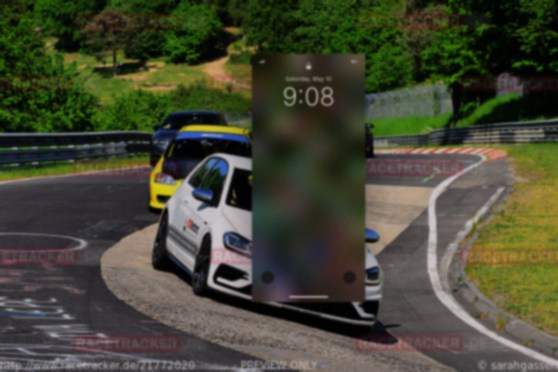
h=9 m=8
